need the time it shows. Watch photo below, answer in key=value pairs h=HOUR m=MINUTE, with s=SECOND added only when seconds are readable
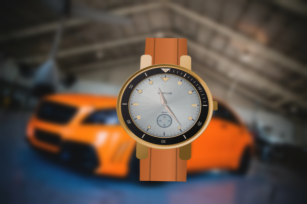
h=11 m=24
